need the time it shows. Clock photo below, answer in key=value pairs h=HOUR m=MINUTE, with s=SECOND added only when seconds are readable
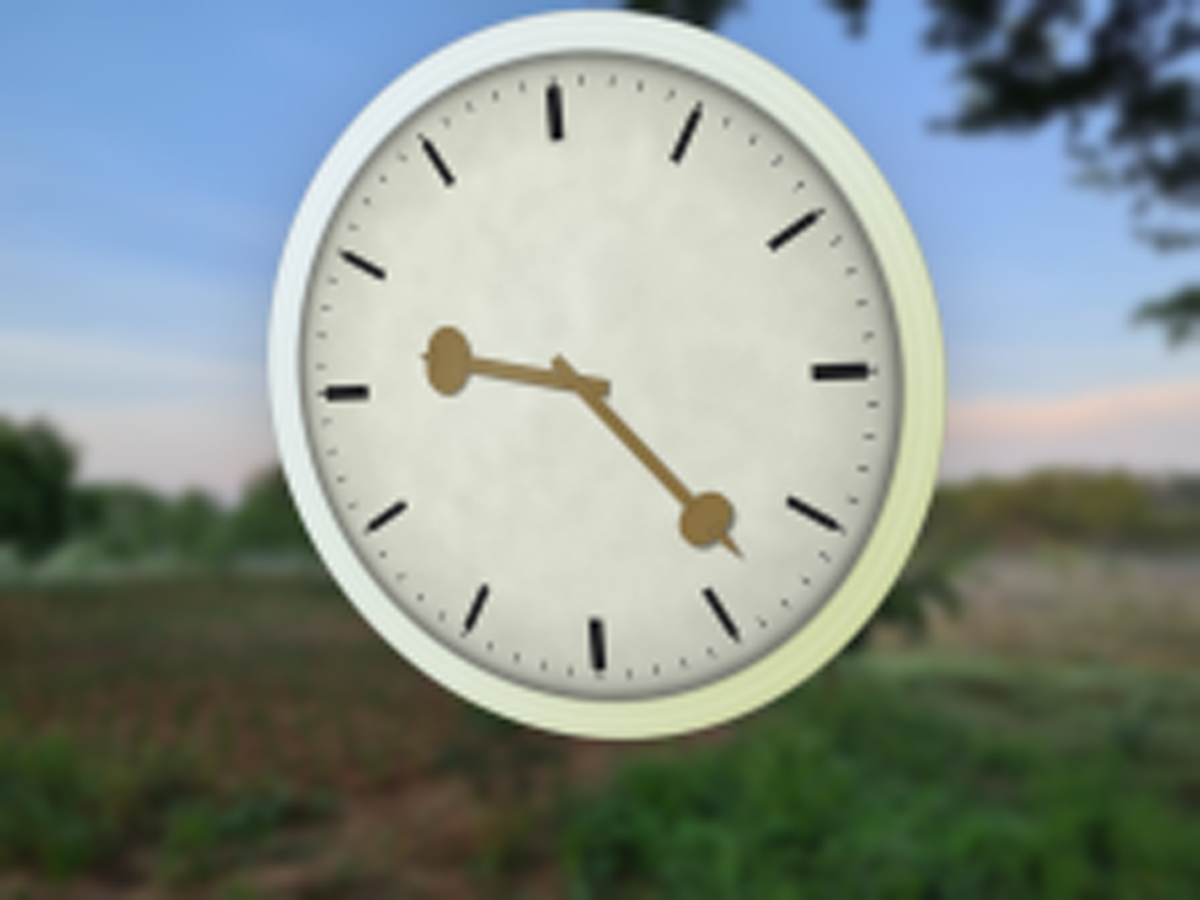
h=9 m=23
